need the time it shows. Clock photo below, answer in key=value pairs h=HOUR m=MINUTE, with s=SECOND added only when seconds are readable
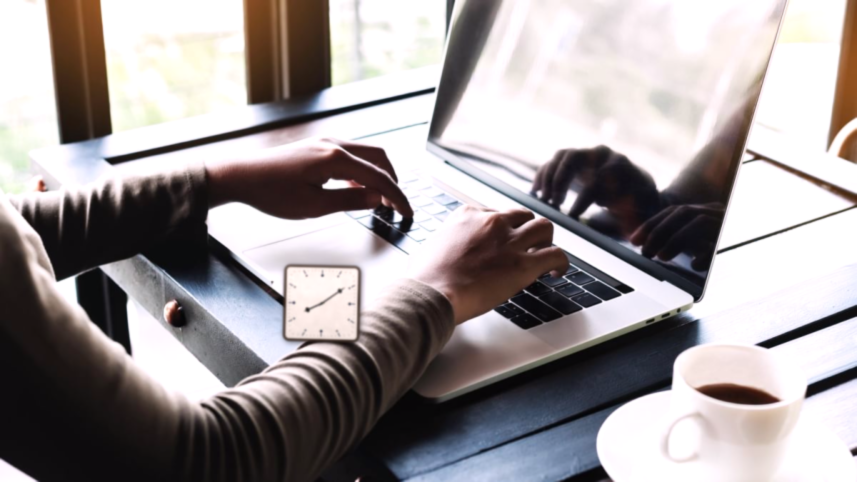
h=8 m=9
